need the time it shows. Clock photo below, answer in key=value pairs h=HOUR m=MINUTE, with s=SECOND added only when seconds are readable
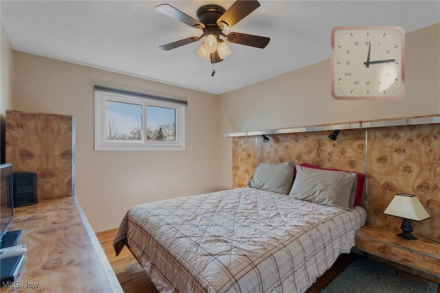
h=12 m=14
